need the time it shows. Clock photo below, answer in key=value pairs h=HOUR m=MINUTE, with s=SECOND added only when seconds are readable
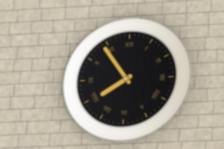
h=7 m=54
